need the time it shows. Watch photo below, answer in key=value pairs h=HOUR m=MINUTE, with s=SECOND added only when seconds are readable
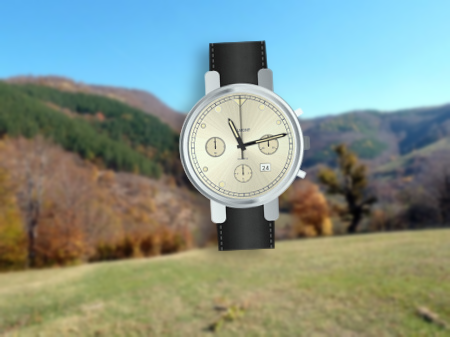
h=11 m=13
